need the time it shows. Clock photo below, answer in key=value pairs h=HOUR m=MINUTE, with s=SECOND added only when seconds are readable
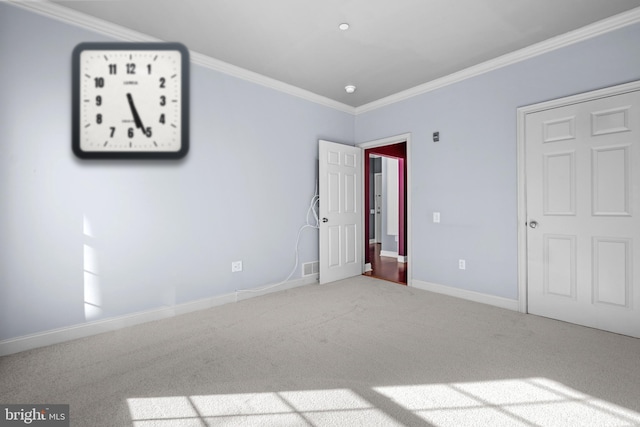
h=5 m=26
